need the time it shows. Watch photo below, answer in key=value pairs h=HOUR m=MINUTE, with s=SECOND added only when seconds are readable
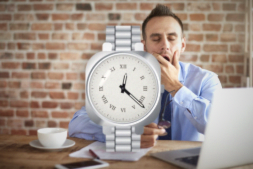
h=12 m=22
